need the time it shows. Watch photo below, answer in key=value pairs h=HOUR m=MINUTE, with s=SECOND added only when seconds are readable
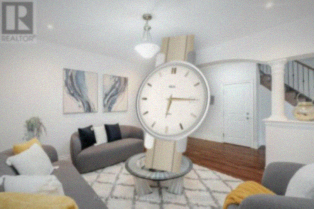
h=6 m=15
